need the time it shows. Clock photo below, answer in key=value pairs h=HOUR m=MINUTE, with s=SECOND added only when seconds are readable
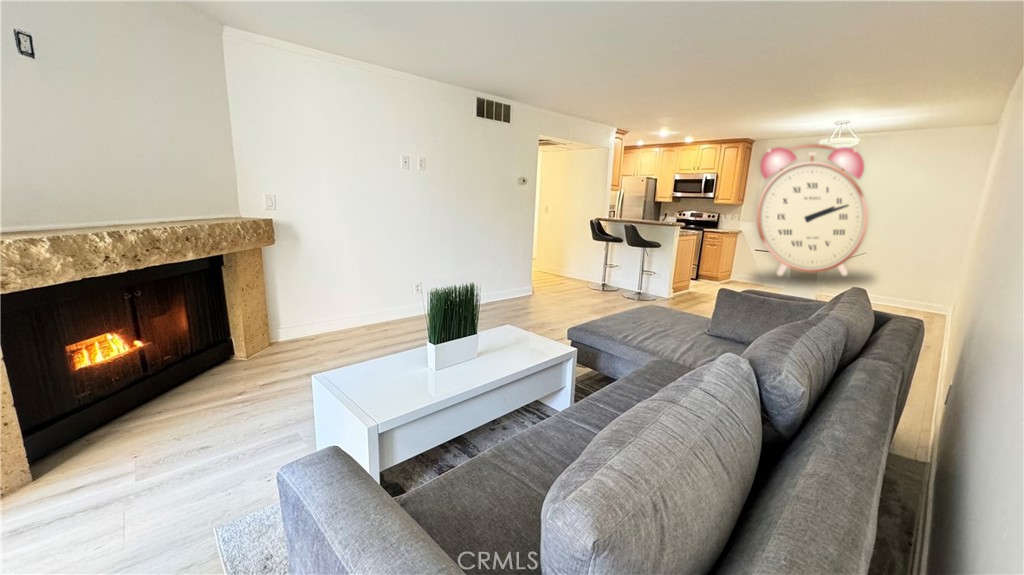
h=2 m=12
